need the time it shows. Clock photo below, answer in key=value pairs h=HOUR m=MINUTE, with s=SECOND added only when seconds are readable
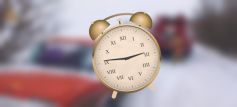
h=2 m=46
